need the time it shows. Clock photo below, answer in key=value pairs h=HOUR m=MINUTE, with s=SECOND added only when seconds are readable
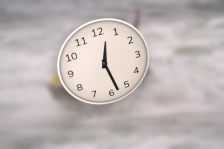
h=12 m=28
